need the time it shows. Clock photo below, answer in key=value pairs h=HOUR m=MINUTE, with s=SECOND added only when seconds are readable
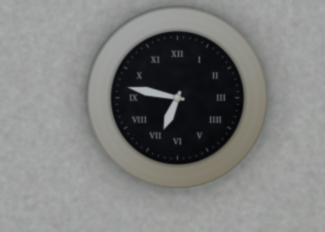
h=6 m=47
